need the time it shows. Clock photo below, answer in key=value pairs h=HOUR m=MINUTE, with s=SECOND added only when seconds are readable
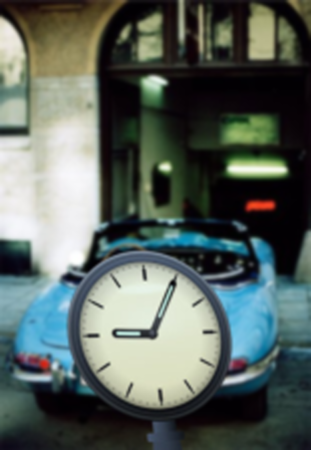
h=9 m=5
